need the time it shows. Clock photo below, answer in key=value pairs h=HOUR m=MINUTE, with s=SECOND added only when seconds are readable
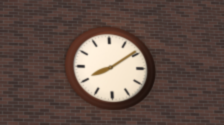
h=8 m=9
